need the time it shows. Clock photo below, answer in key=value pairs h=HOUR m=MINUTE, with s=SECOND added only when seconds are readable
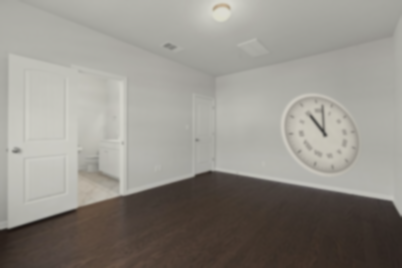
h=11 m=2
